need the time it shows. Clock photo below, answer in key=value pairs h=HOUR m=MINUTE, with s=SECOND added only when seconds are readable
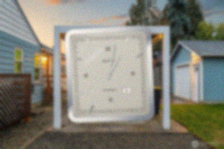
h=1 m=2
